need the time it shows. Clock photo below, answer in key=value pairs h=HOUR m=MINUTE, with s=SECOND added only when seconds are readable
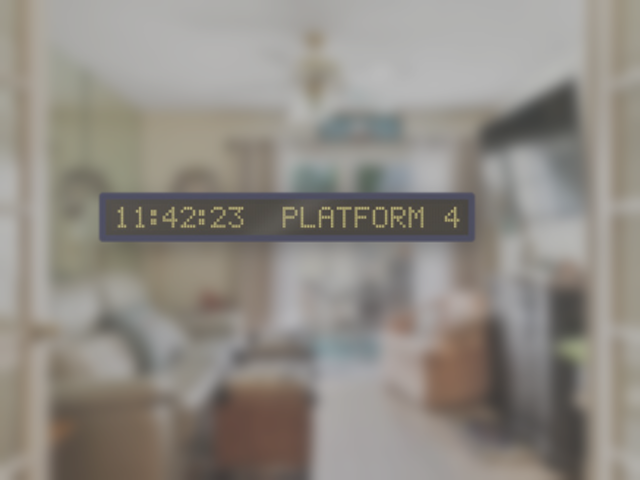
h=11 m=42 s=23
